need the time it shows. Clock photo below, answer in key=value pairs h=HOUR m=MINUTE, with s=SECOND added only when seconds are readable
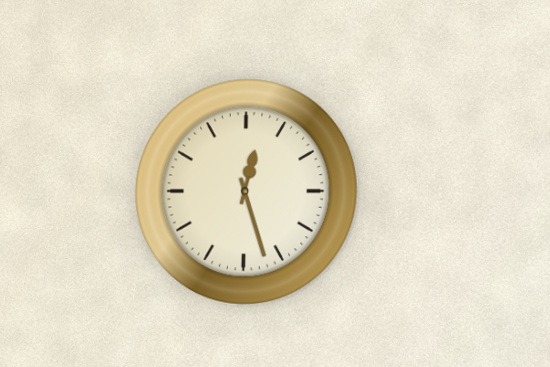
h=12 m=27
